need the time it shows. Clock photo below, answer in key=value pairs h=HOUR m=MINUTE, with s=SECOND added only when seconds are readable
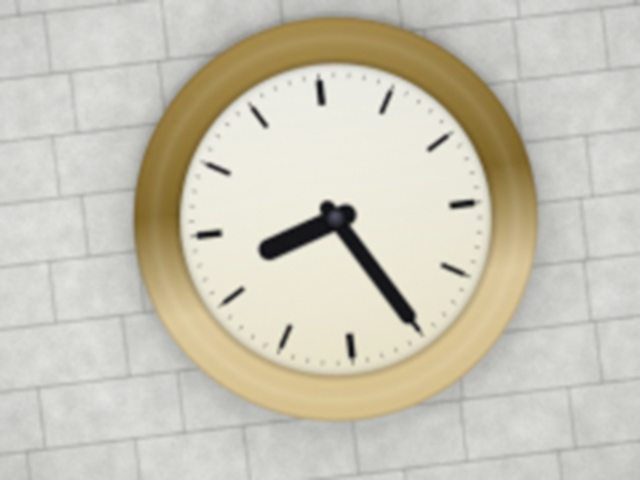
h=8 m=25
